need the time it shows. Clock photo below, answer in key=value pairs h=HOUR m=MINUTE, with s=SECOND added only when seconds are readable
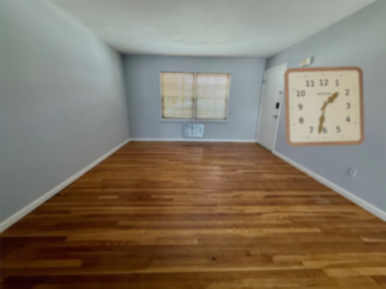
h=1 m=32
